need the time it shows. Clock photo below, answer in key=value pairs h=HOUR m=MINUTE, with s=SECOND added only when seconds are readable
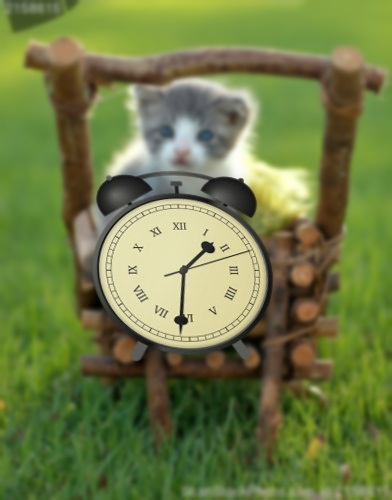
h=1 m=31 s=12
